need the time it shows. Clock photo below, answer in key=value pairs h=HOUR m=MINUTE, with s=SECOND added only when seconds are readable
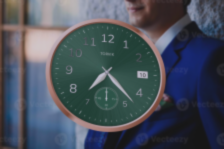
h=7 m=23
